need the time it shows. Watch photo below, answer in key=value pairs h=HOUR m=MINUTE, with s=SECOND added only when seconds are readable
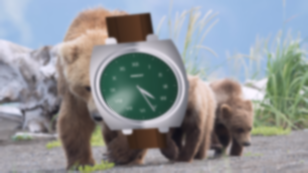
h=4 m=26
